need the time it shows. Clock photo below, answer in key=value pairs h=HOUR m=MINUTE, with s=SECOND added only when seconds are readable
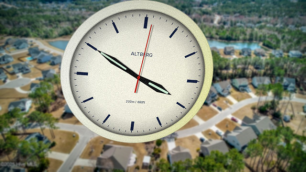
h=3 m=50 s=1
